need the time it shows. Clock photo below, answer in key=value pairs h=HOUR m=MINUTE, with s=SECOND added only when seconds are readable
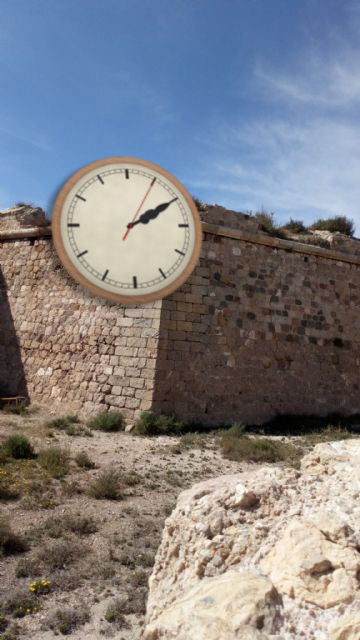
h=2 m=10 s=5
